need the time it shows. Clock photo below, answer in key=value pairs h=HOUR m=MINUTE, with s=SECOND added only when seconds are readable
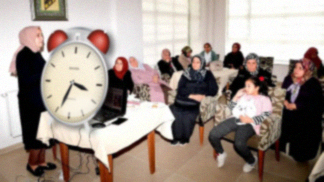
h=3 m=34
